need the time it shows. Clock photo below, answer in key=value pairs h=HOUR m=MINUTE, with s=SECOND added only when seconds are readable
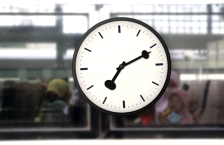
h=7 m=11
